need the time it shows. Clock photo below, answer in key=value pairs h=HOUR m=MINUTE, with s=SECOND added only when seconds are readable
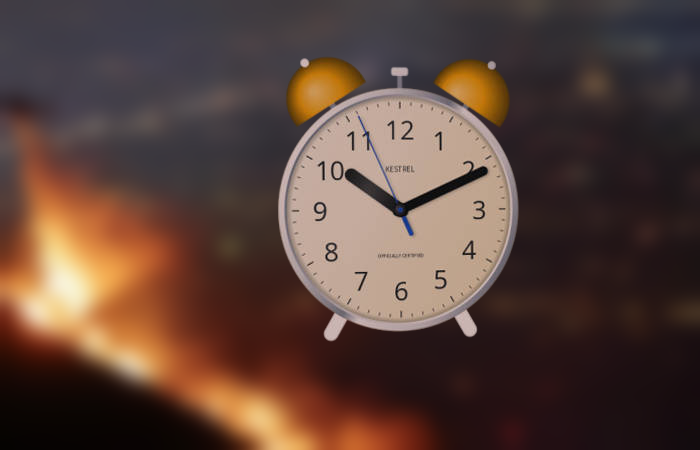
h=10 m=10 s=56
